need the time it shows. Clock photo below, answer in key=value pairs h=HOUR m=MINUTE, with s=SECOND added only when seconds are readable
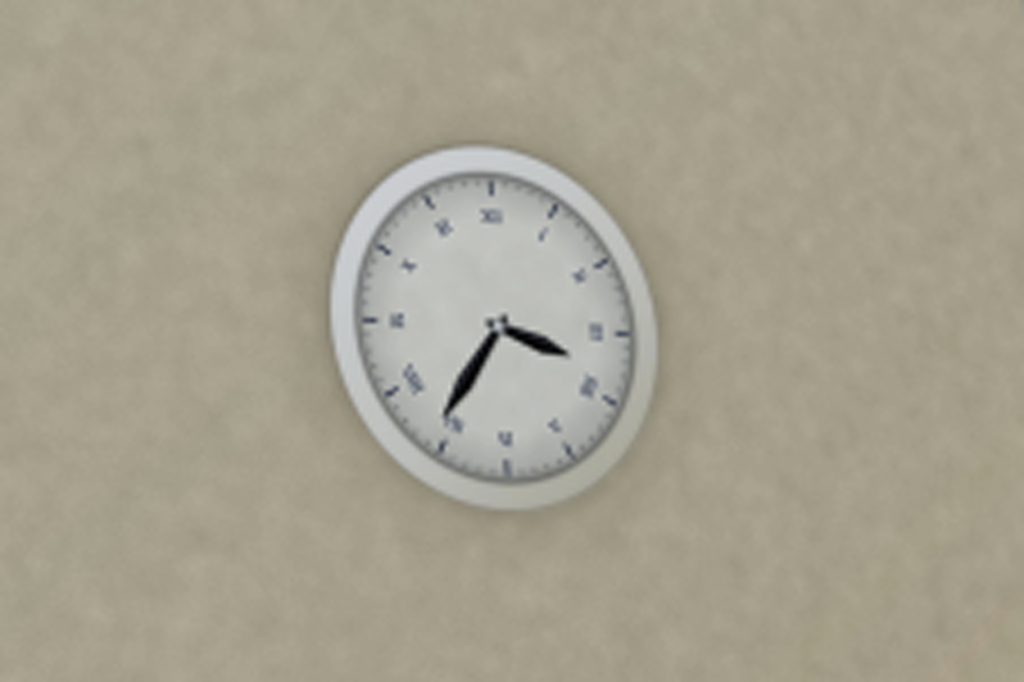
h=3 m=36
